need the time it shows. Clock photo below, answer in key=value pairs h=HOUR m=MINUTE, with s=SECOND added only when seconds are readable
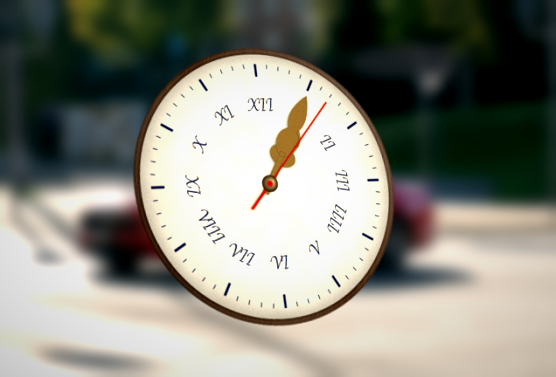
h=1 m=5 s=7
